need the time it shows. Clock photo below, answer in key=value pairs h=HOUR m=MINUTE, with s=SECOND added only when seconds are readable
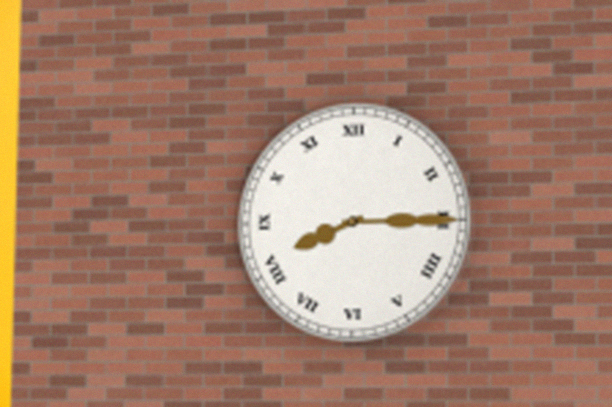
h=8 m=15
